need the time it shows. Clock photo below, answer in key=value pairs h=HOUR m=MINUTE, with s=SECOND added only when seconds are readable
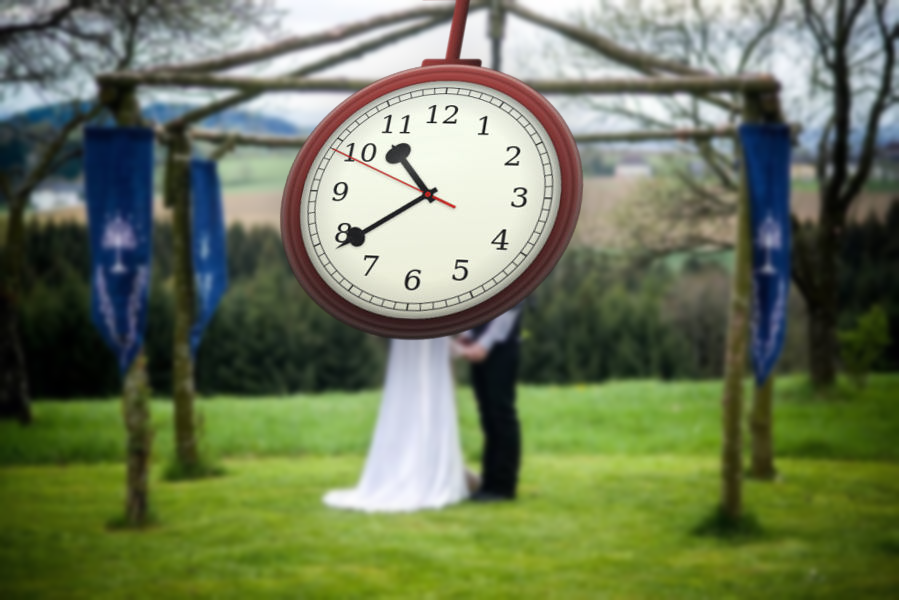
h=10 m=38 s=49
